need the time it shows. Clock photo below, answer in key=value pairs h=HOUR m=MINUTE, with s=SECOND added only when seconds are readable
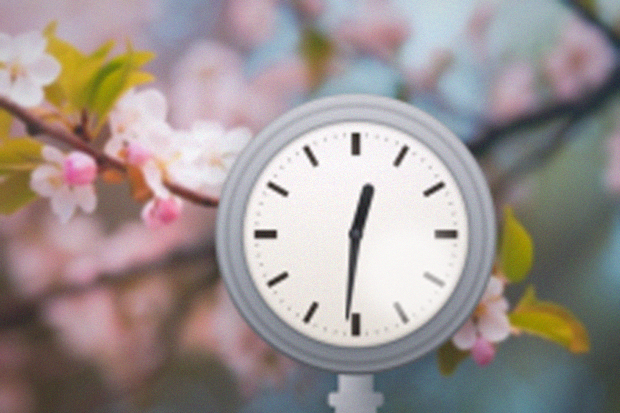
h=12 m=31
